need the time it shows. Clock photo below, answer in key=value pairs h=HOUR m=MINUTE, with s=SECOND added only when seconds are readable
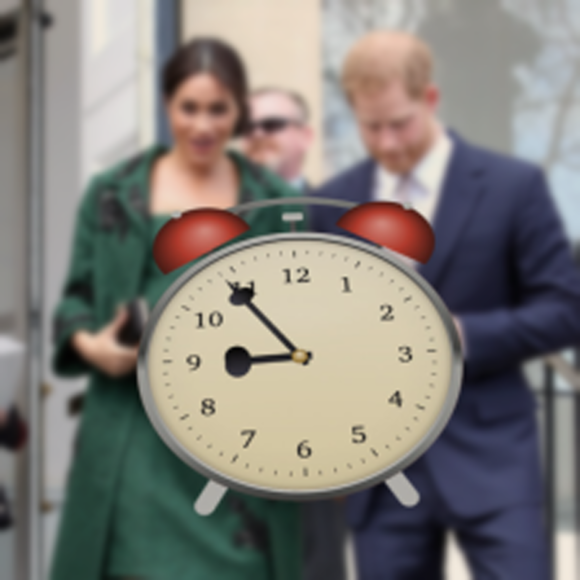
h=8 m=54
